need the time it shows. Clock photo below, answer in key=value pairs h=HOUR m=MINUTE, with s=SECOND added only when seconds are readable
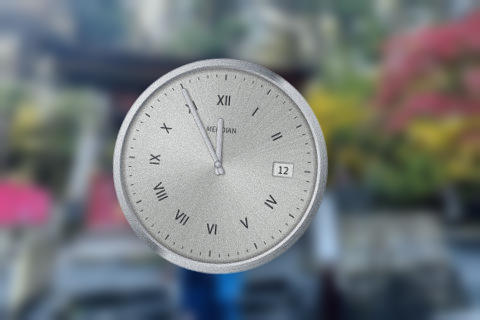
h=11 m=55
